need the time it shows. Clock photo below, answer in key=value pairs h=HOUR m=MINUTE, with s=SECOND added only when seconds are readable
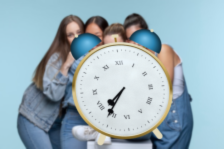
h=7 m=36
